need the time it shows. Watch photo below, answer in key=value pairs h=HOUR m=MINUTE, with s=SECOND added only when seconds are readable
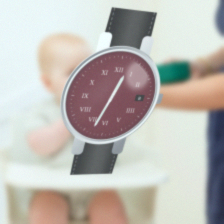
h=12 m=33
